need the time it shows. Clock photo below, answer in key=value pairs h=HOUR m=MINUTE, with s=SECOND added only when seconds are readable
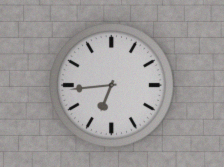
h=6 m=44
